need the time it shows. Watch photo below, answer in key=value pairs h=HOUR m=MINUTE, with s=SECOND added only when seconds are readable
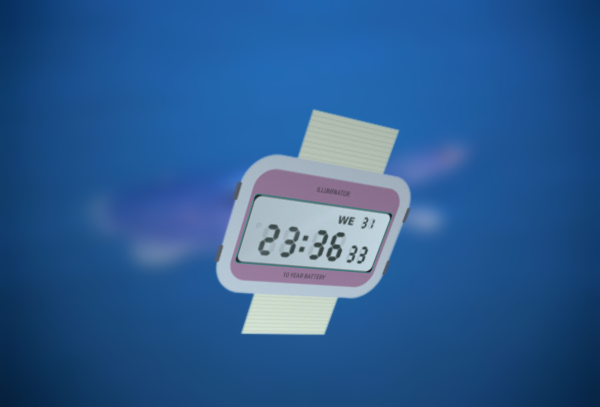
h=23 m=36 s=33
